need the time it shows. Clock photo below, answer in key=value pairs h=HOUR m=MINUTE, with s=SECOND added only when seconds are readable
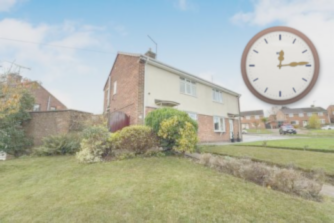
h=12 m=14
